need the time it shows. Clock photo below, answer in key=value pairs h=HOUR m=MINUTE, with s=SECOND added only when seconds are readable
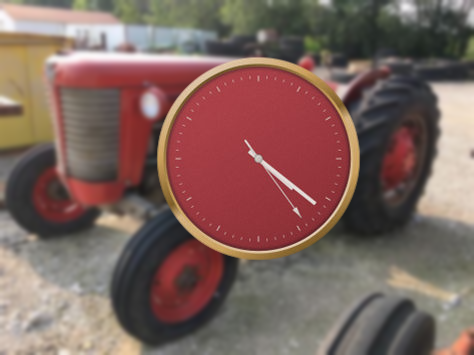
h=4 m=21 s=24
